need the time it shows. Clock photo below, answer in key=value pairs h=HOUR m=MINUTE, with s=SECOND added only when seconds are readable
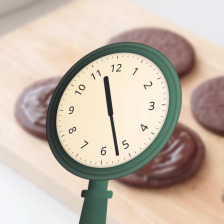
h=11 m=27
